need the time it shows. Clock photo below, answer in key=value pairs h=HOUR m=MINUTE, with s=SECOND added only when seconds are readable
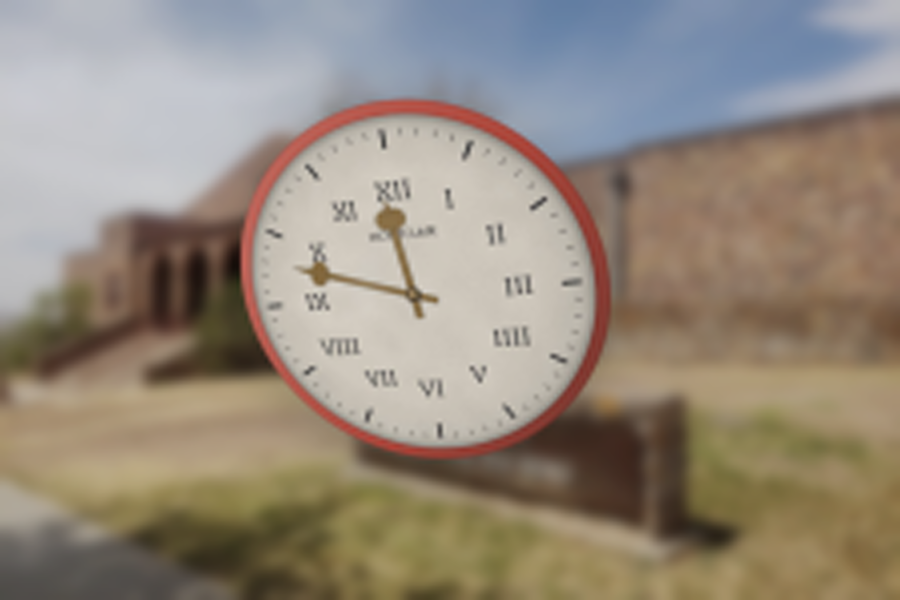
h=11 m=48
